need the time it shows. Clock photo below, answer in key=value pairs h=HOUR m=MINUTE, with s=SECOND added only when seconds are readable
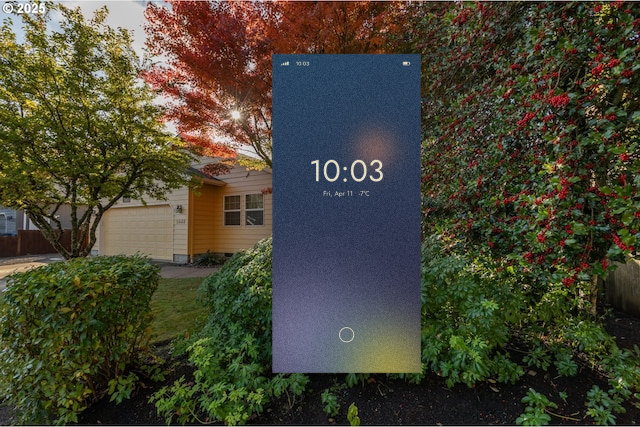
h=10 m=3
